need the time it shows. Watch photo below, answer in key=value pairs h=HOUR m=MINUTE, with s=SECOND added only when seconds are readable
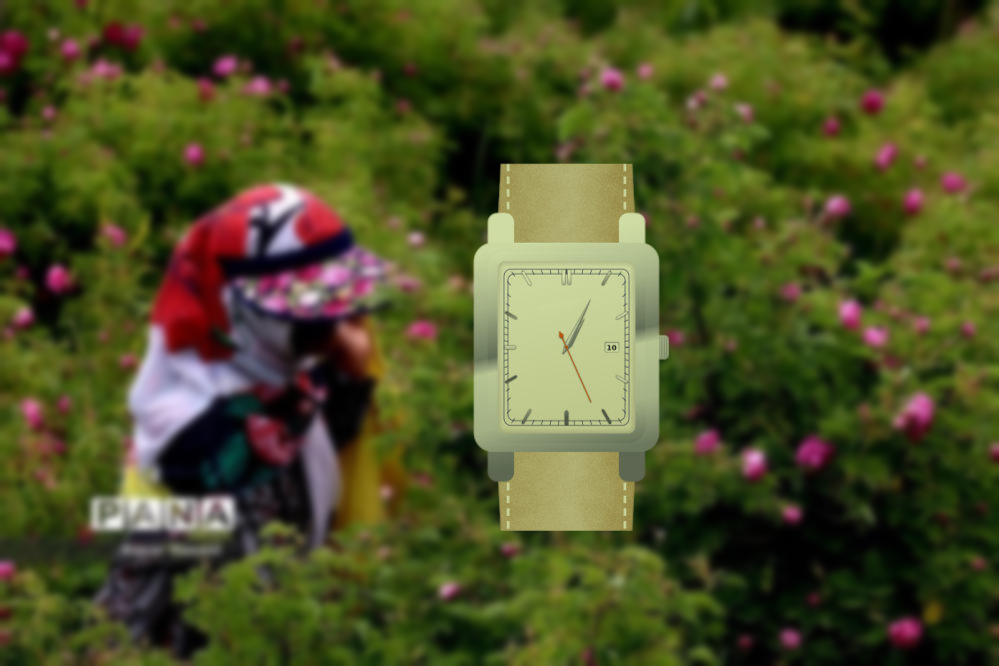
h=1 m=4 s=26
